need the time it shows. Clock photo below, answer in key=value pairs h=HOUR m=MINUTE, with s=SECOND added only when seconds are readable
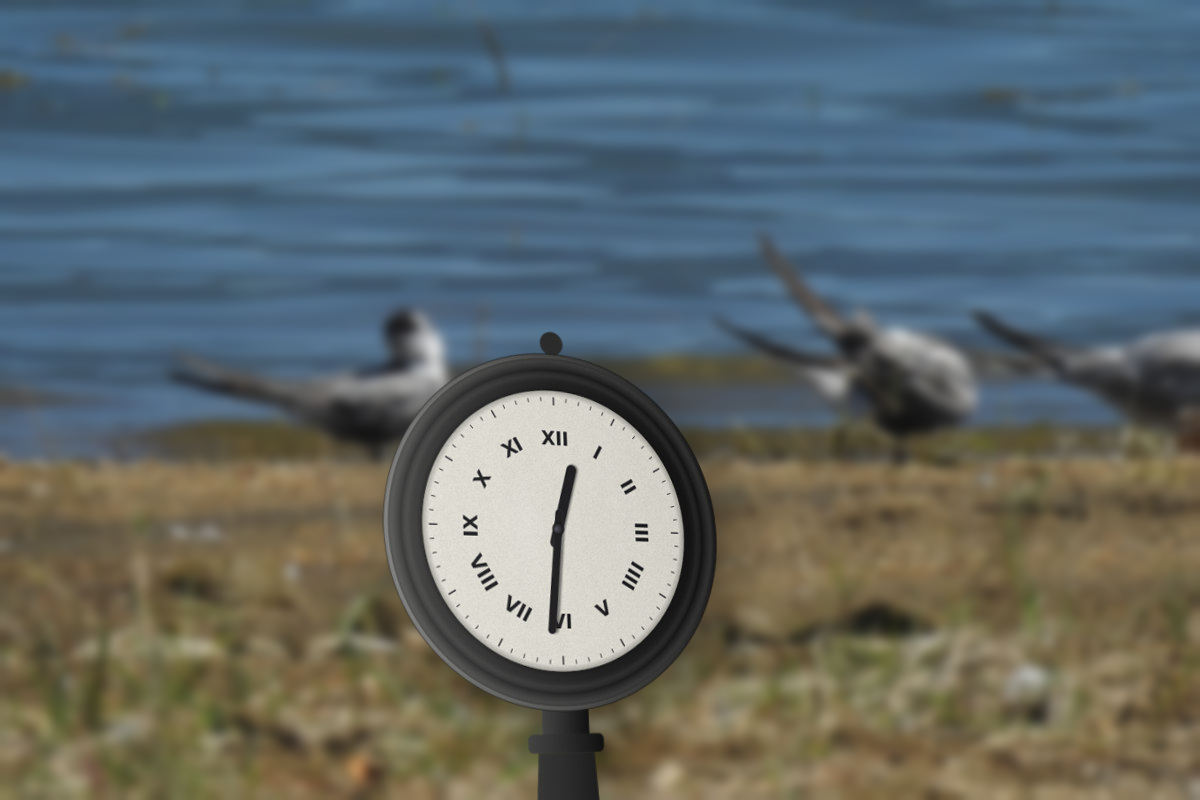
h=12 m=31
